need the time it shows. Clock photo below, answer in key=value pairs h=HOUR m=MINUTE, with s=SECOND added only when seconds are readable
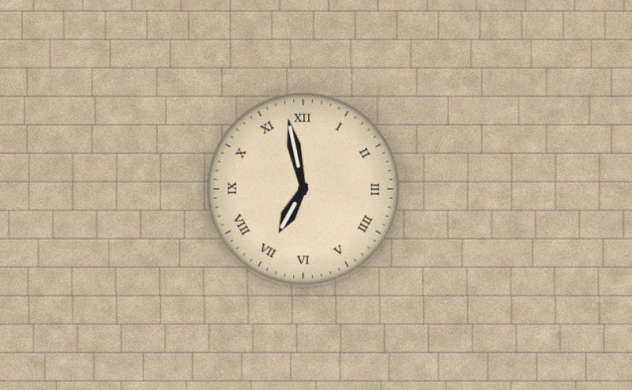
h=6 m=58
